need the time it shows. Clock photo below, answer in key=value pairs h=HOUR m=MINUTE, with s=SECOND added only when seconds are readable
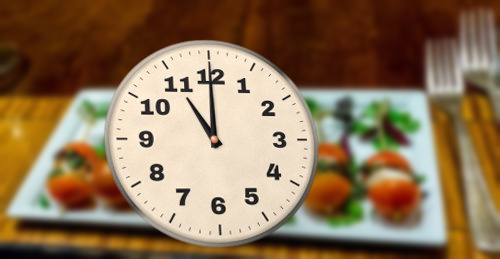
h=11 m=0
